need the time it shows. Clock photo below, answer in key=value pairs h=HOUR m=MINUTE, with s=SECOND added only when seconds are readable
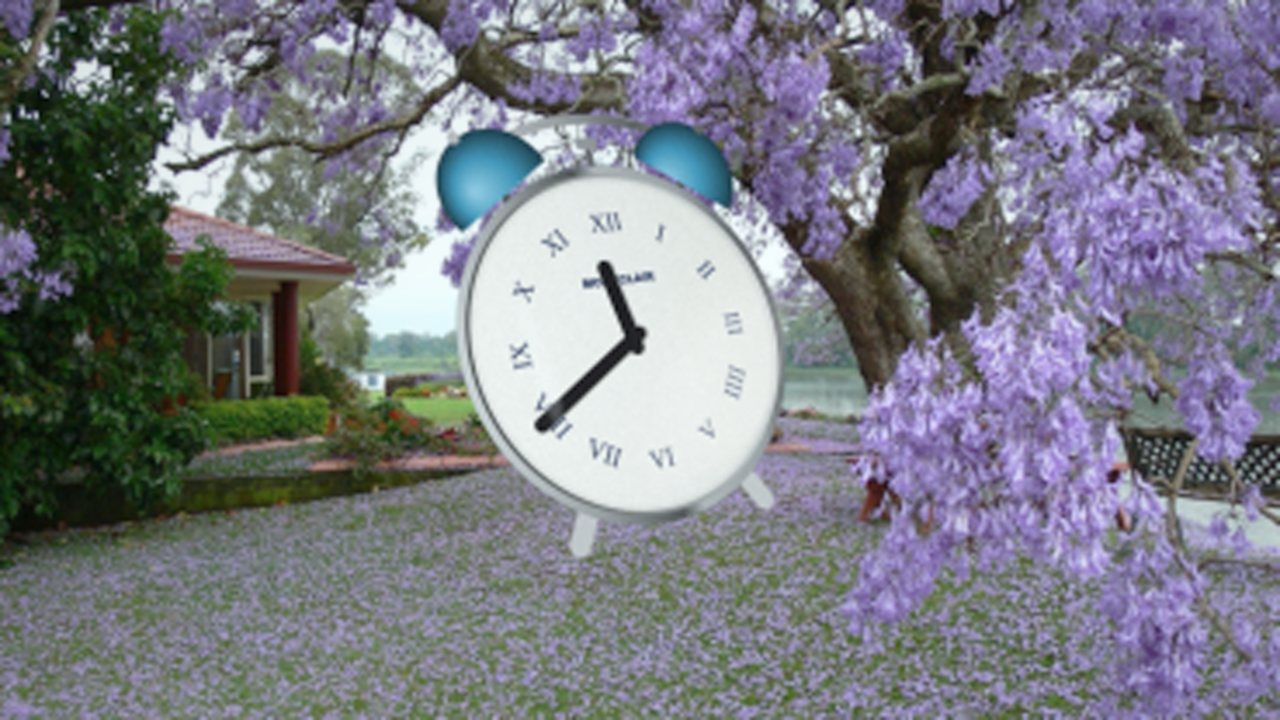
h=11 m=40
